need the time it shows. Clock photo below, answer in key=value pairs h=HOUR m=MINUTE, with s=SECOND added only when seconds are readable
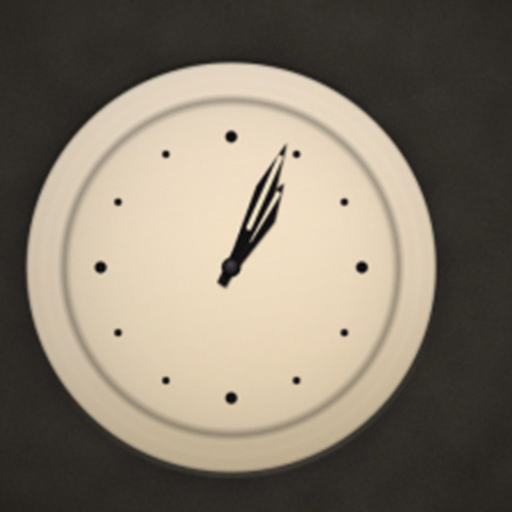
h=1 m=4
